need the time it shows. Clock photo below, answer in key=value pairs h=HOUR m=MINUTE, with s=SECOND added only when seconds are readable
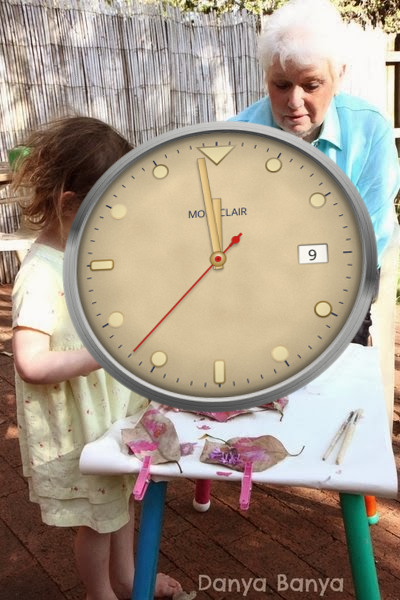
h=11 m=58 s=37
